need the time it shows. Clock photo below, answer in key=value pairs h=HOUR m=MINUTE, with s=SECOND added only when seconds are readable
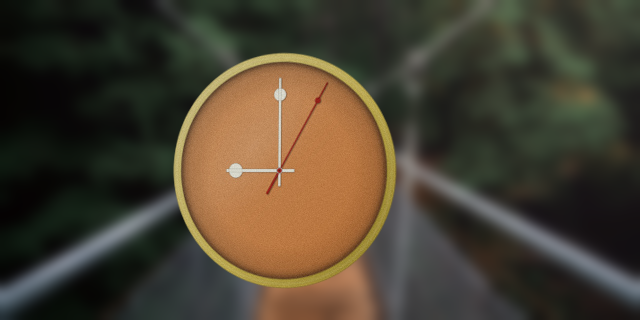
h=9 m=0 s=5
